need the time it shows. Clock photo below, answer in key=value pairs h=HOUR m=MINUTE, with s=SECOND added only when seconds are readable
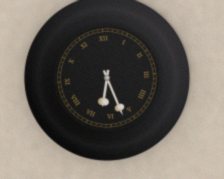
h=6 m=27
